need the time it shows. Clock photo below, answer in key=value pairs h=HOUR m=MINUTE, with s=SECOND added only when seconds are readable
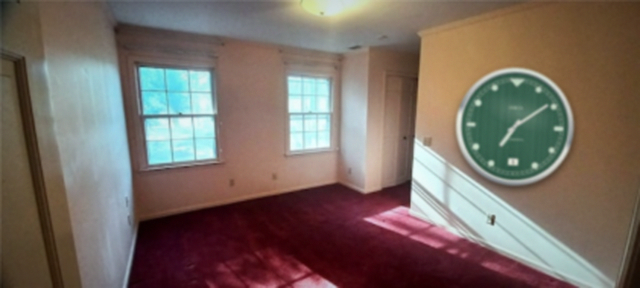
h=7 m=9
